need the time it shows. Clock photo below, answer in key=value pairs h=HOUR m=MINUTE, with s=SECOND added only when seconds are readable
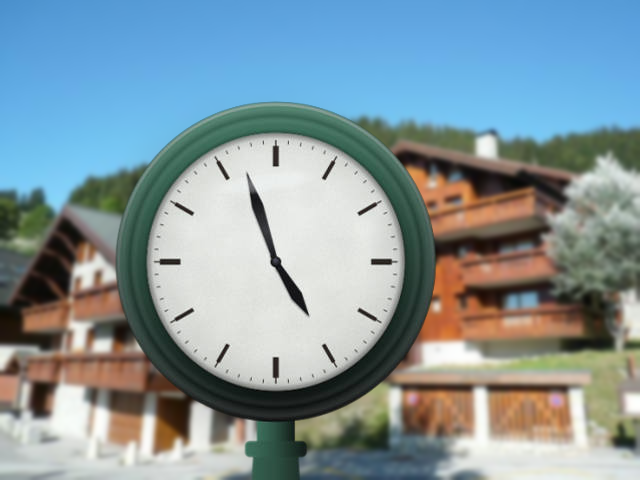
h=4 m=57
